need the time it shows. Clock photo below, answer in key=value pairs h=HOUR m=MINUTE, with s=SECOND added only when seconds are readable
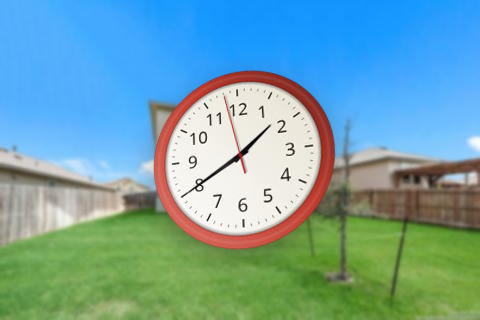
h=1 m=39 s=58
